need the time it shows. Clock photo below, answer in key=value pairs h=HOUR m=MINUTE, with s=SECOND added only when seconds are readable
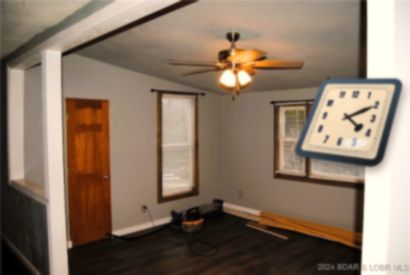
h=4 m=10
